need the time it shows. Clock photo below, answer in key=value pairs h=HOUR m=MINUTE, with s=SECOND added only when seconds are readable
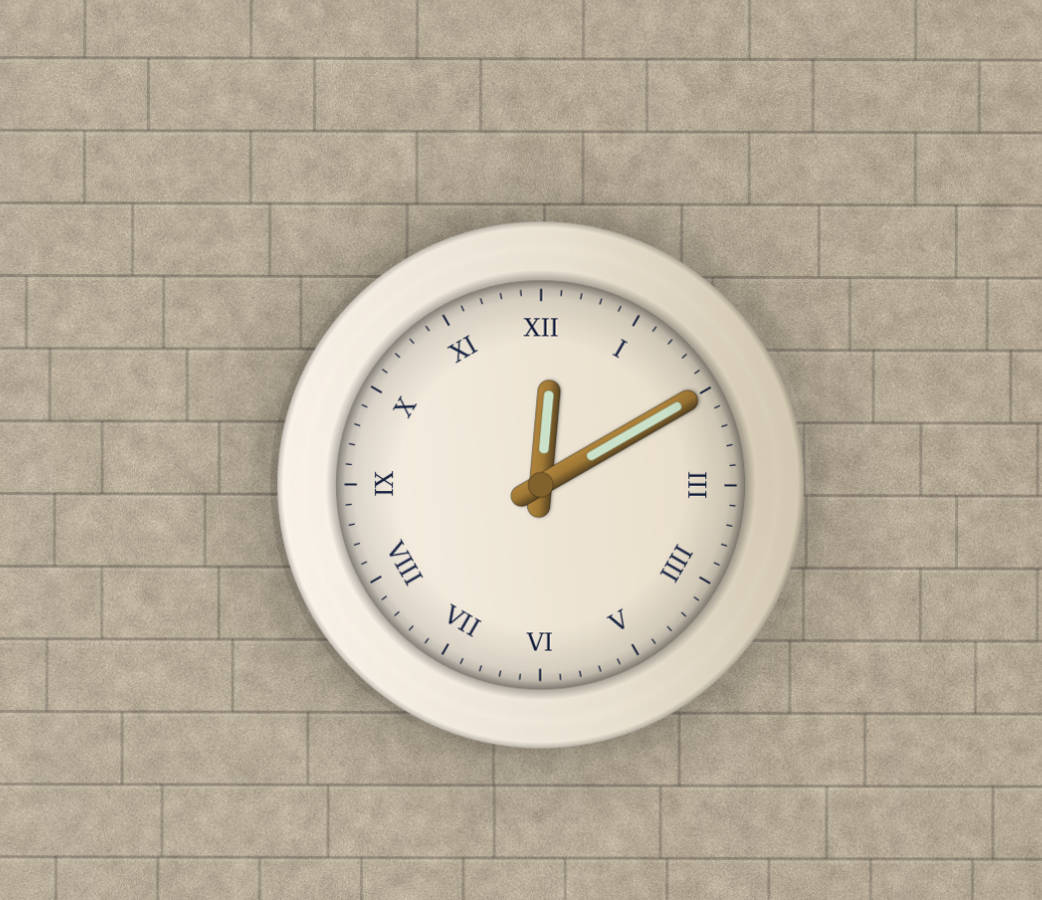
h=12 m=10
